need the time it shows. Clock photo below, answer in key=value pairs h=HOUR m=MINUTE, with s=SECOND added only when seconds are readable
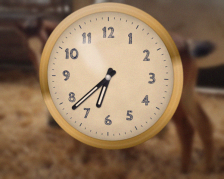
h=6 m=38
